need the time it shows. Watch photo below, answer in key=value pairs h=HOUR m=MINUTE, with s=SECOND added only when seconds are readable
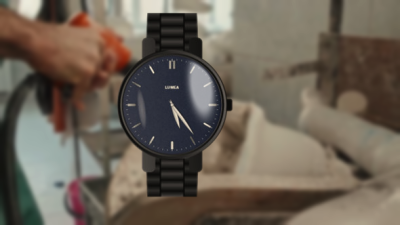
h=5 m=24
